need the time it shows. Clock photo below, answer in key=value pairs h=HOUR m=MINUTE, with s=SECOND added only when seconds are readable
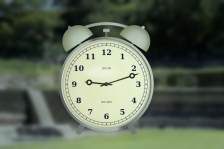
h=9 m=12
